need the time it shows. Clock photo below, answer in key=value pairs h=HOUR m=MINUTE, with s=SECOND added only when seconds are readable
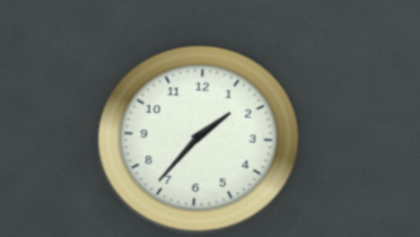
h=1 m=36
